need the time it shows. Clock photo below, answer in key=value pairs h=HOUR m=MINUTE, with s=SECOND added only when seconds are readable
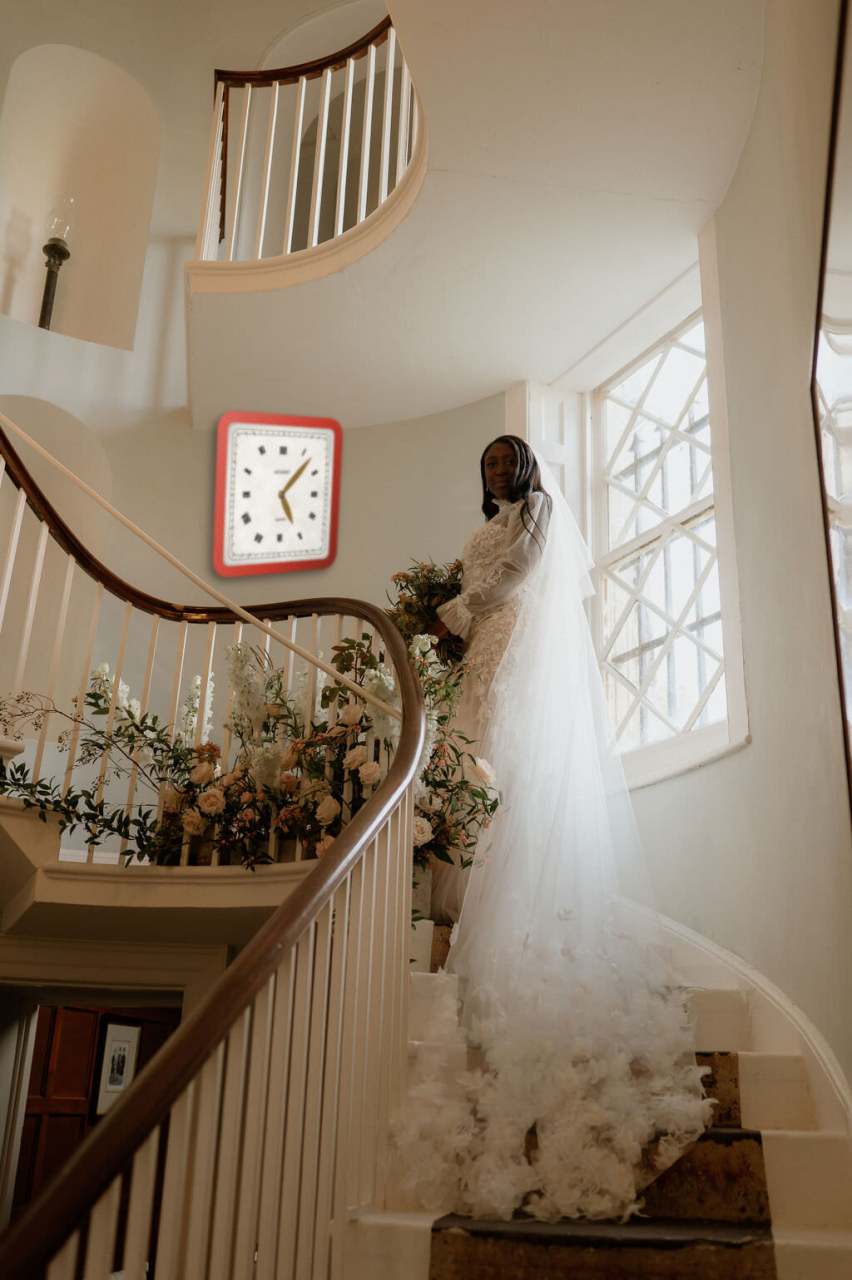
h=5 m=7
